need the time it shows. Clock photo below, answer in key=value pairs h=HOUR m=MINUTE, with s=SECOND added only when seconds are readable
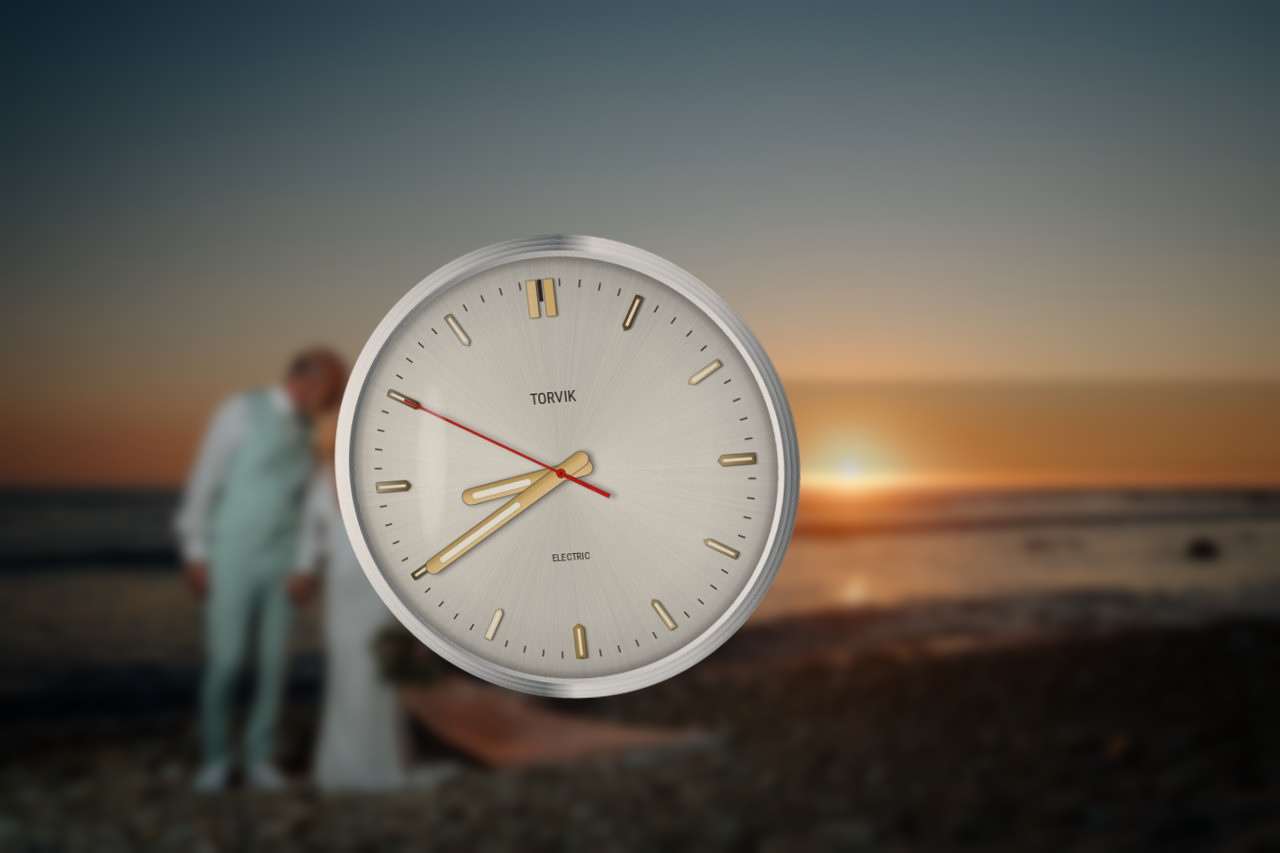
h=8 m=39 s=50
